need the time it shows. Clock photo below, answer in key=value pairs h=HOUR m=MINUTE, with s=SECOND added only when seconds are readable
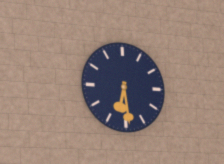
h=6 m=29
